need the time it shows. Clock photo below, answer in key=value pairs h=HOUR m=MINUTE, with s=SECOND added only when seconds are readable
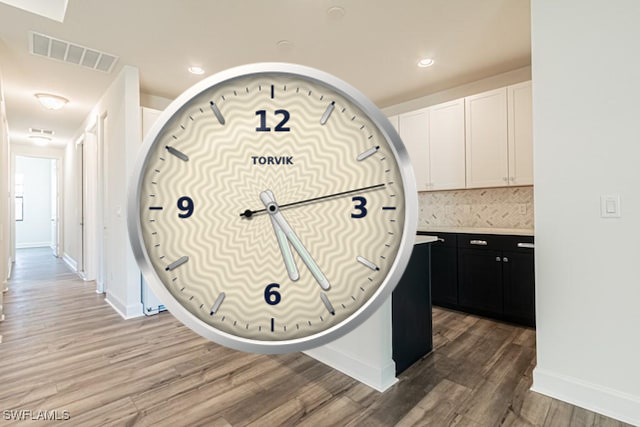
h=5 m=24 s=13
